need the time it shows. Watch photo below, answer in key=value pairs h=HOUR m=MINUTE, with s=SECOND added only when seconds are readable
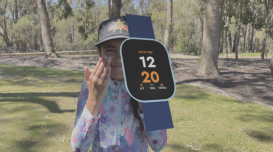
h=12 m=20
